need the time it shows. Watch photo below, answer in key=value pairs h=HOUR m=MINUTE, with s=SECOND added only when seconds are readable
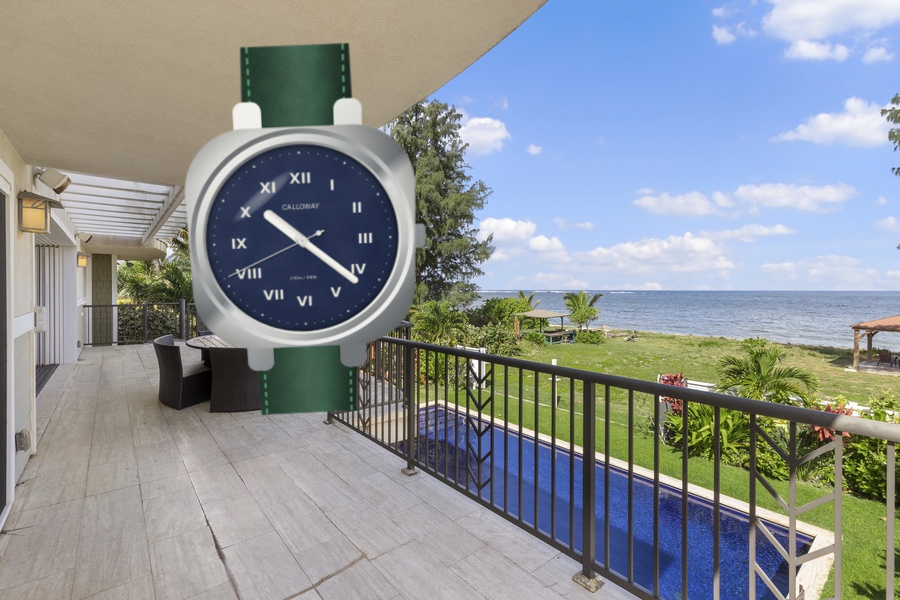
h=10 m=21 s=41
